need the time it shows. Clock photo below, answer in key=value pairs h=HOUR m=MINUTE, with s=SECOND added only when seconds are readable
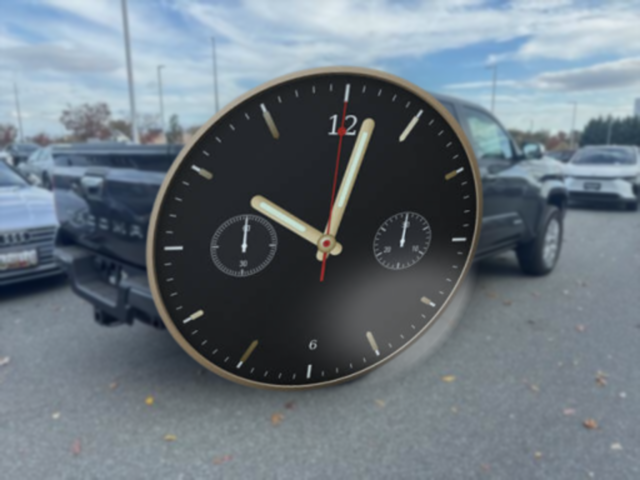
h=10 m=2
